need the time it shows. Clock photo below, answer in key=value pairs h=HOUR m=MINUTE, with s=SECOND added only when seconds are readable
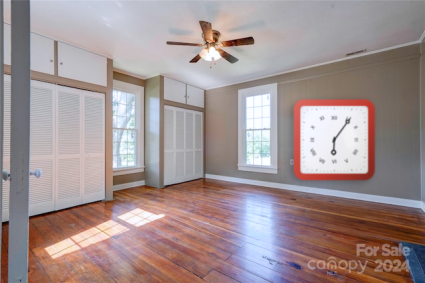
h=6 m=6
